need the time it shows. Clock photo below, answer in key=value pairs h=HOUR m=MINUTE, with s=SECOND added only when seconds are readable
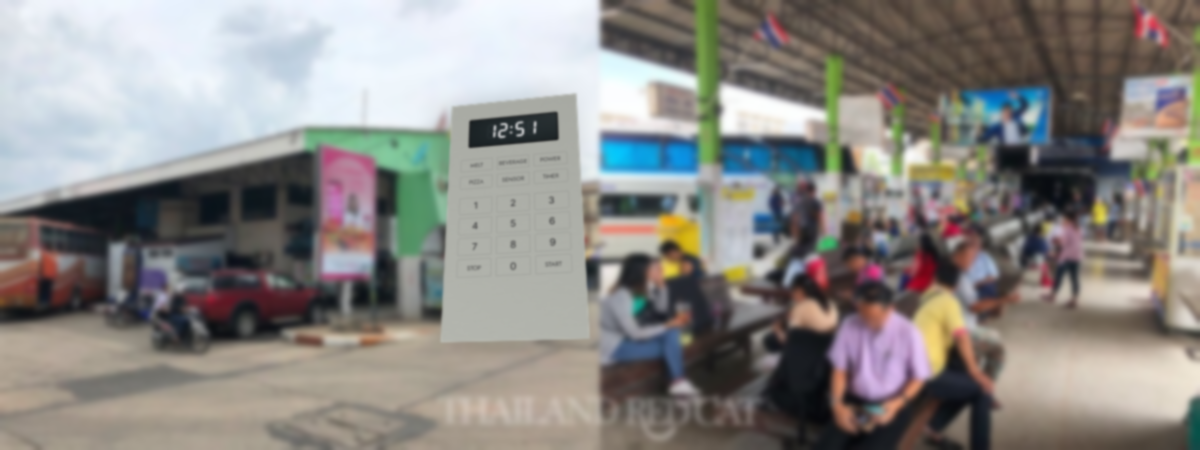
h=12 m=51
